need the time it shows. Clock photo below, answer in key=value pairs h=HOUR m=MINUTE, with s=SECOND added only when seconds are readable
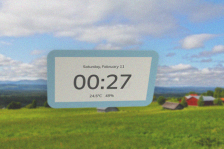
h=0 m=27
